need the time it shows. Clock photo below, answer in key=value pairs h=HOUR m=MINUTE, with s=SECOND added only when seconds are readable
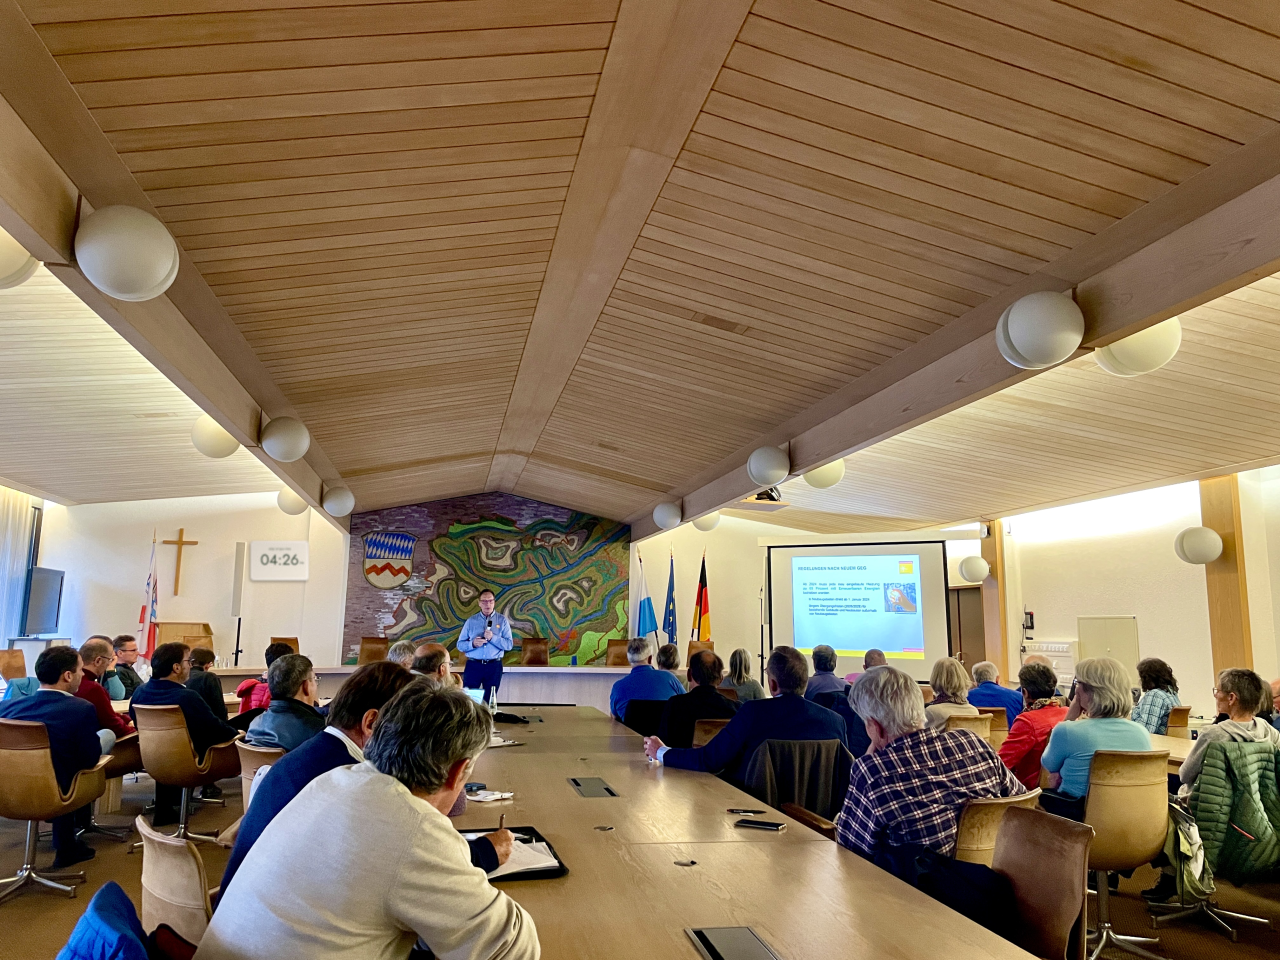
h=4 m=26
